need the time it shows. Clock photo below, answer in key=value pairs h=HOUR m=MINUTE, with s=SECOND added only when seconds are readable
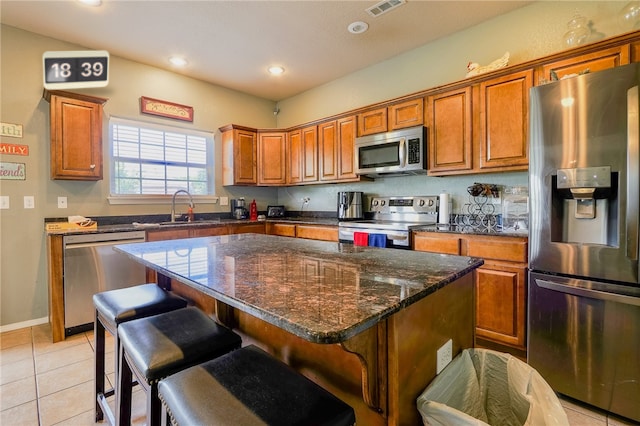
h=18 m=39
